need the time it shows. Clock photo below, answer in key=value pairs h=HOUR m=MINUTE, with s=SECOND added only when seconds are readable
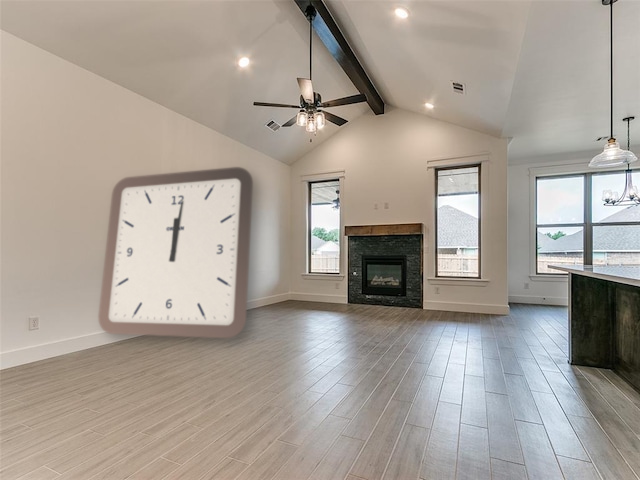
h=12 m=1
